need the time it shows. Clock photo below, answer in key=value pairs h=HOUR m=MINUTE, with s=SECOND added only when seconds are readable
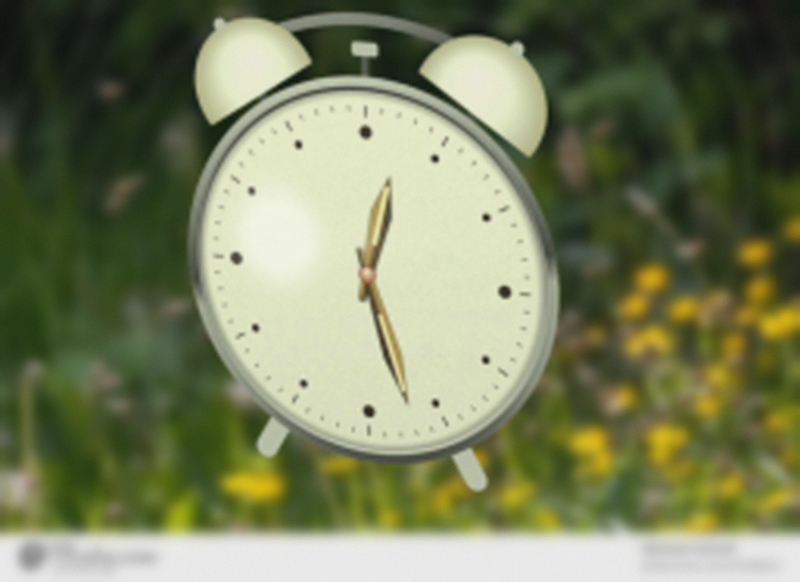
h=12 m=27
